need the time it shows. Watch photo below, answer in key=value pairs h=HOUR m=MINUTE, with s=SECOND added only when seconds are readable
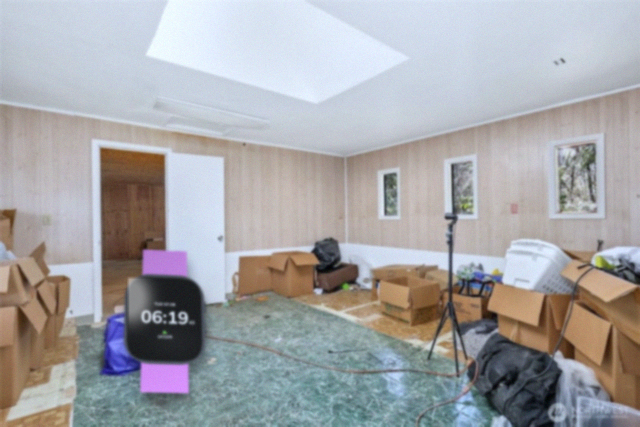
h=6 m=19
